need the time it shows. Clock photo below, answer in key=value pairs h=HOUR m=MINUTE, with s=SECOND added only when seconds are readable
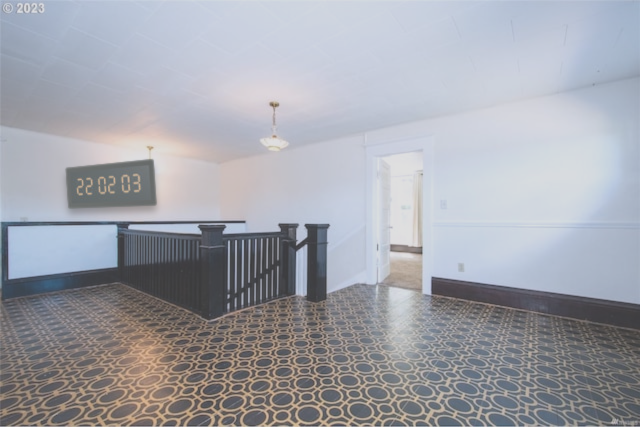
h=22 m=2 s=3
